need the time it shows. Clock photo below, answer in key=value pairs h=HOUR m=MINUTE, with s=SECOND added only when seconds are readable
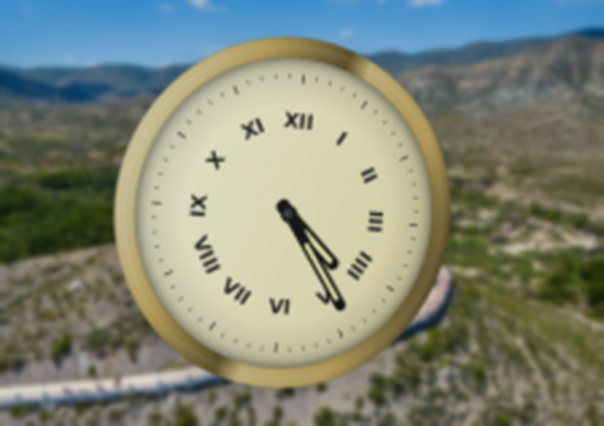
h=4 m=24
